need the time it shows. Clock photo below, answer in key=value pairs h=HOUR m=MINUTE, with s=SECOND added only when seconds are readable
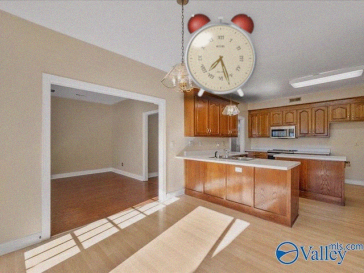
h=7 m=27
